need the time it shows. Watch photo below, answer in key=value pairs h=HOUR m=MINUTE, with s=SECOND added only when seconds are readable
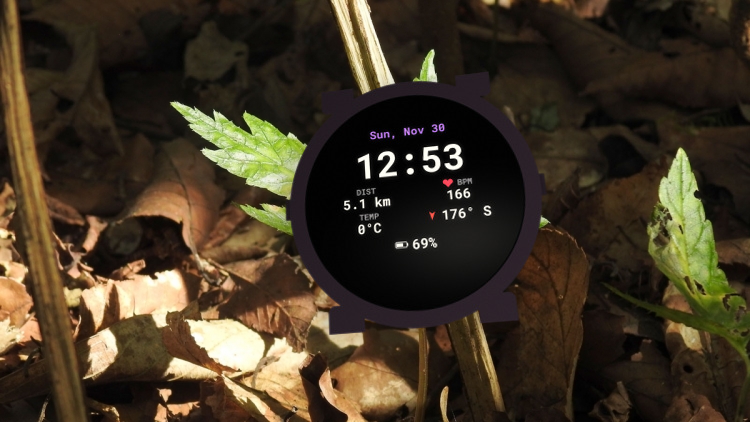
h=12 m=53
